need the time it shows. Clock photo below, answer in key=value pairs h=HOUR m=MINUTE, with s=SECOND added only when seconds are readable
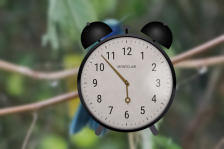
h=5 m=53
